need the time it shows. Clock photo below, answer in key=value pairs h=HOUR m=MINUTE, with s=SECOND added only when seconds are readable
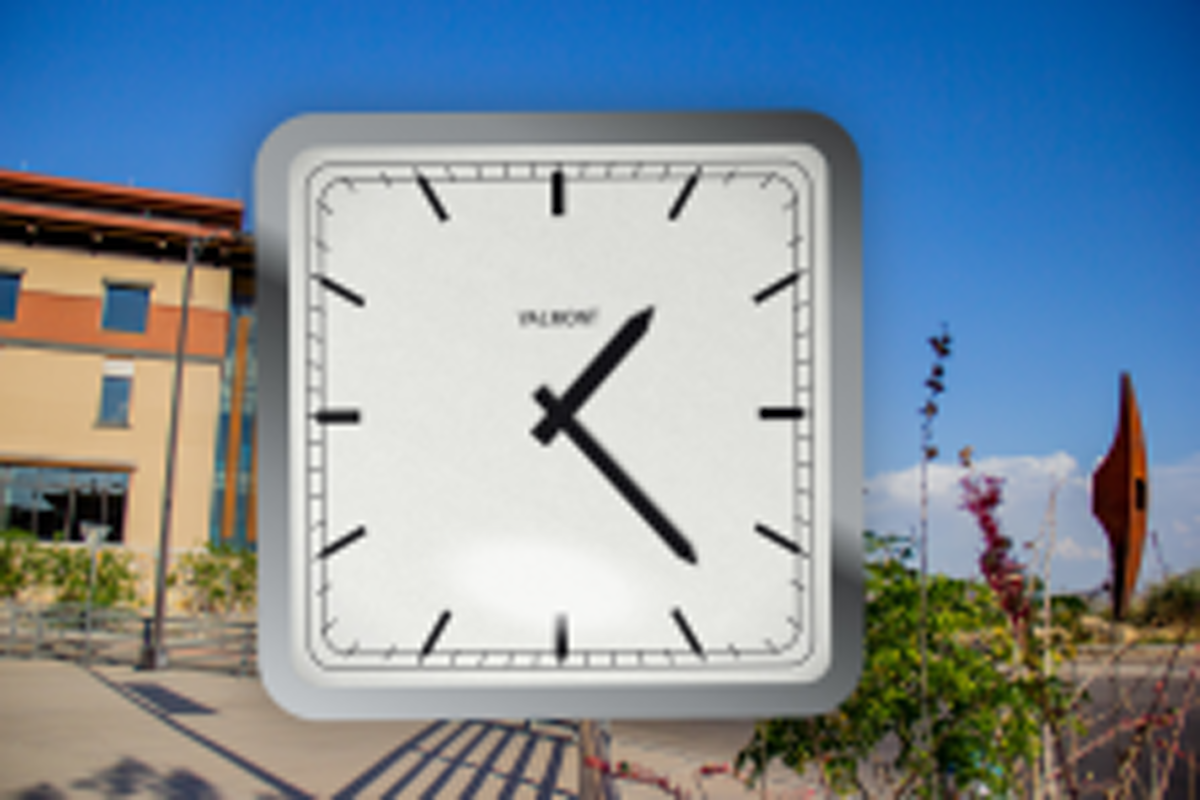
h=1 m=23
